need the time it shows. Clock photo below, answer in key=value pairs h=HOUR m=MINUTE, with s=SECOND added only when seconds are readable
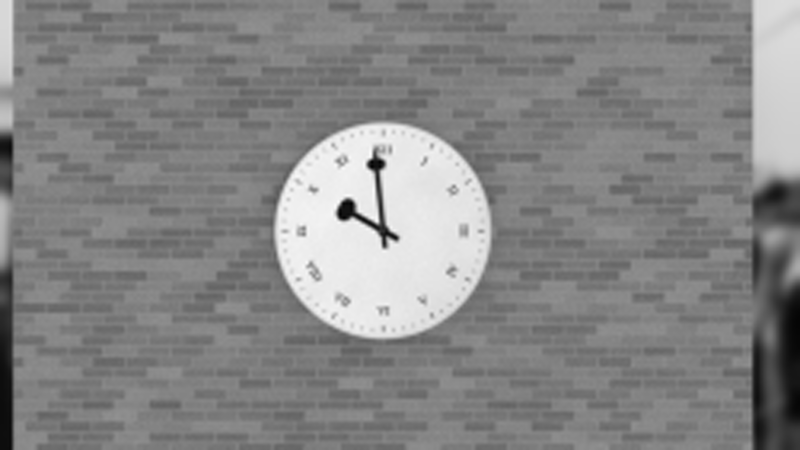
h=9 m=59
